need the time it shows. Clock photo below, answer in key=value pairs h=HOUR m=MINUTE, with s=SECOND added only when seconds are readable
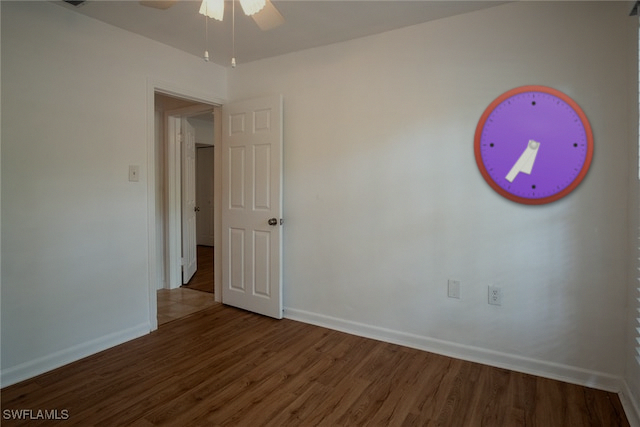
h=6 m=36
